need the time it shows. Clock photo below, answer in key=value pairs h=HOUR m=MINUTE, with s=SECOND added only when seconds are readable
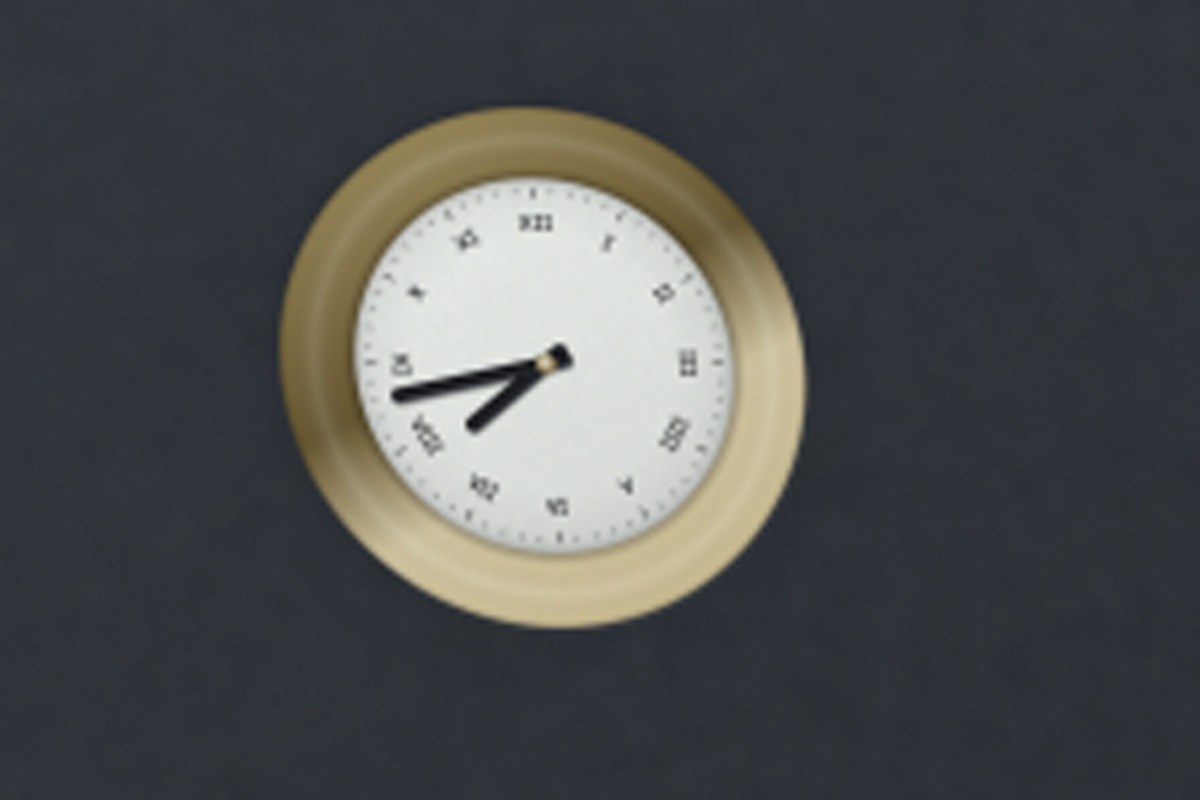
h=7 m=43
